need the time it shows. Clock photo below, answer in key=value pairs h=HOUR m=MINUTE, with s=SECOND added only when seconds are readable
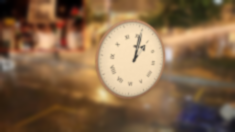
h=1 m=1
